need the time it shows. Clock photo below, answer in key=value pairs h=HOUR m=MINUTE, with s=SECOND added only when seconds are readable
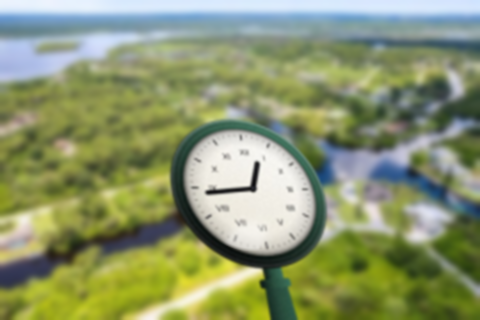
h=12 m=44
